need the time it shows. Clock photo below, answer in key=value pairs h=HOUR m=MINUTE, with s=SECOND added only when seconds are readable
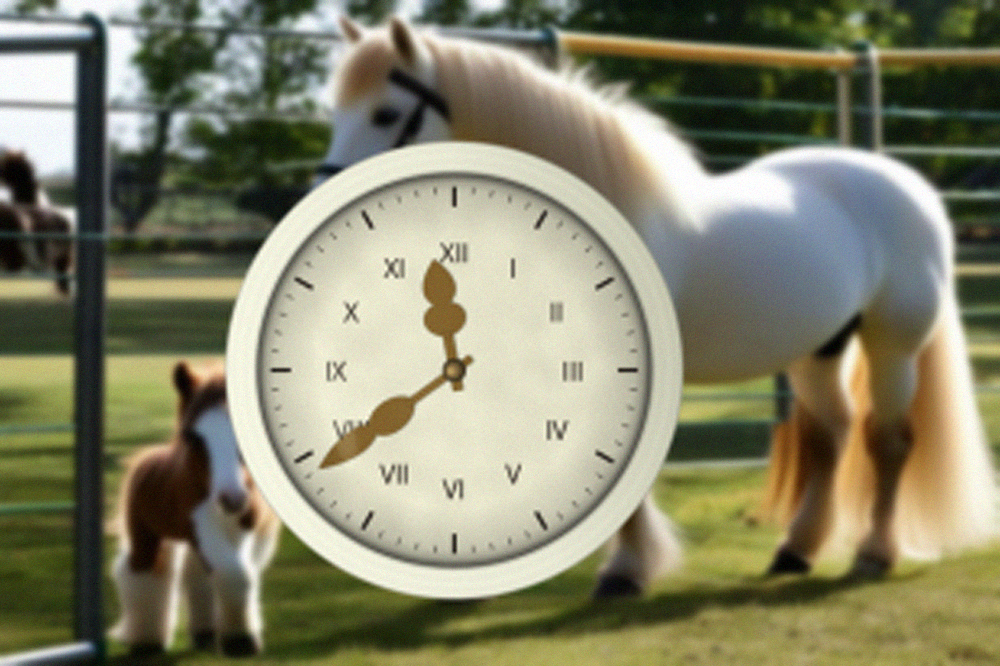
h=11 m=39
